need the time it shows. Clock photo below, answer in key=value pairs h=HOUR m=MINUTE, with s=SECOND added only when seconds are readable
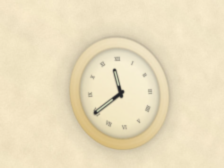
h=11 m=40
